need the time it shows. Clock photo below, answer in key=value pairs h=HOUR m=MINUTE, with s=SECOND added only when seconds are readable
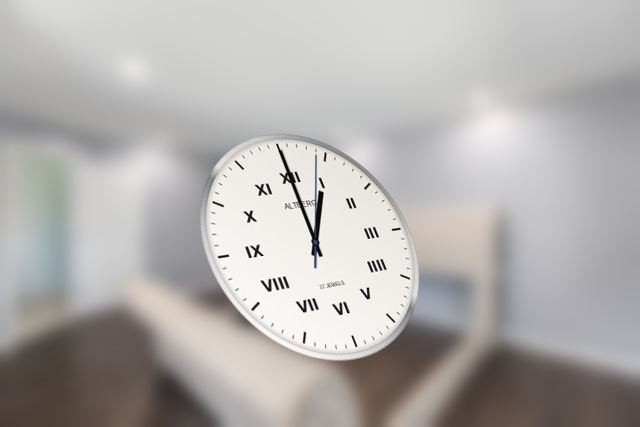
h=1 m=0 s=4
